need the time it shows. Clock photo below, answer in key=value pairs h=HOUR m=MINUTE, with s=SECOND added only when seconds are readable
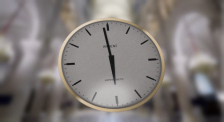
h=5 m=59
